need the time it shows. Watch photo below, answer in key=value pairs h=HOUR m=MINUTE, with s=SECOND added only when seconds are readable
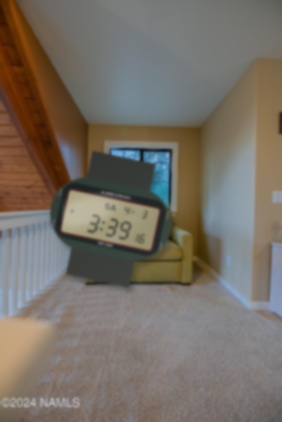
h=3 m=39
